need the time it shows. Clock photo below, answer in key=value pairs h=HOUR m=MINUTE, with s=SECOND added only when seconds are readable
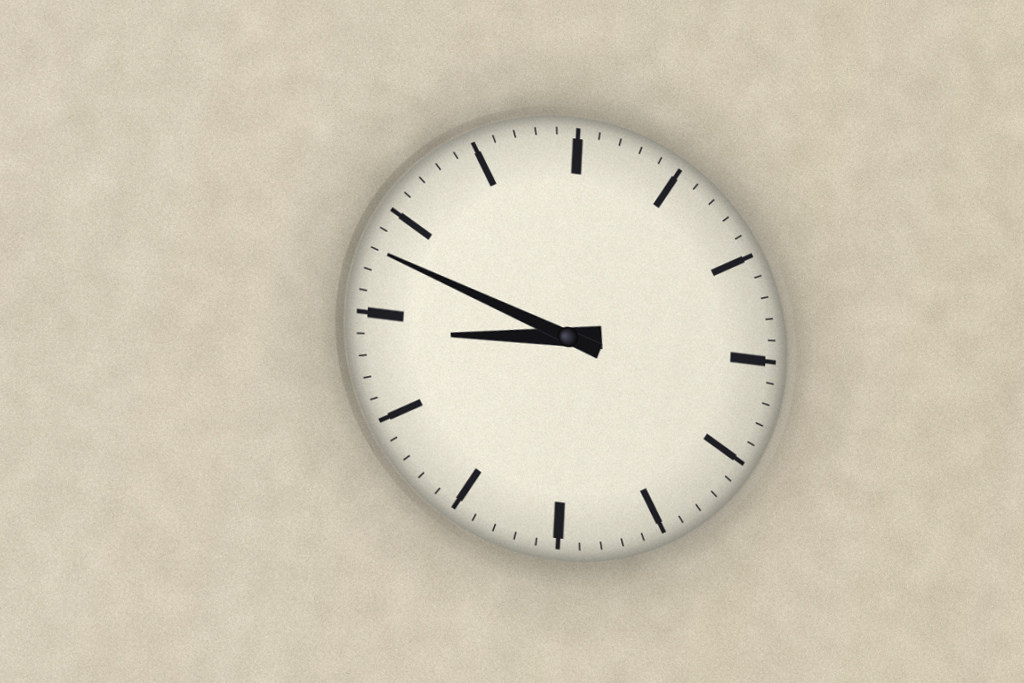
h=8 m=48
